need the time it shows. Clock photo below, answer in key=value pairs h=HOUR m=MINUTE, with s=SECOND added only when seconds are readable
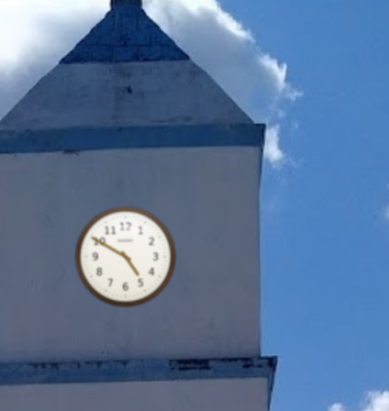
h=4 m=50
